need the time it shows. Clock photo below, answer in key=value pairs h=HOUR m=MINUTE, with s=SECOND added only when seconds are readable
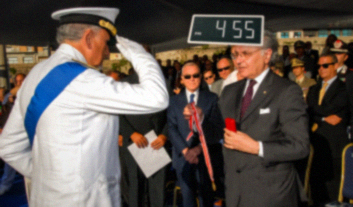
h=4 m=55
